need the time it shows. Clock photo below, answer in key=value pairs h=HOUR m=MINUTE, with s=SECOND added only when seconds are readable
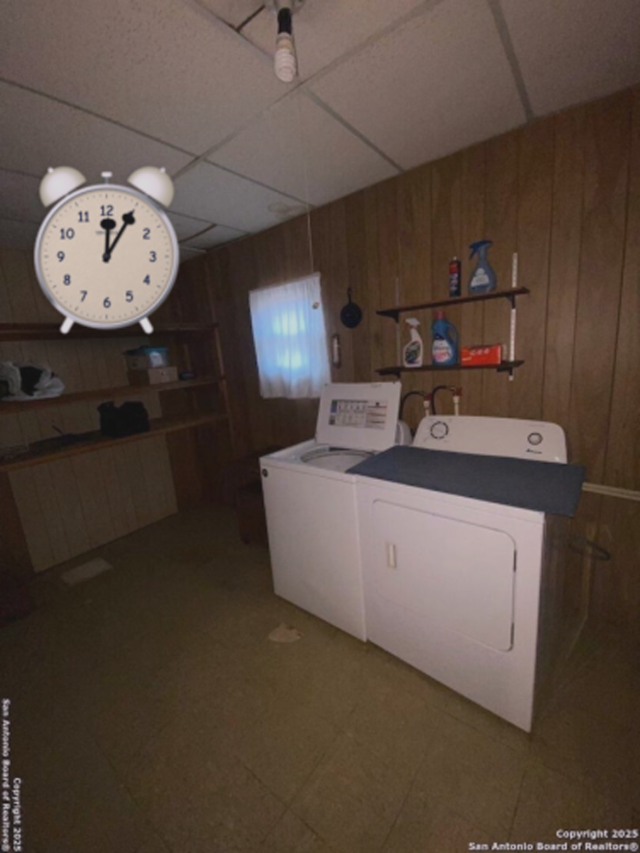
h=12 m=5
